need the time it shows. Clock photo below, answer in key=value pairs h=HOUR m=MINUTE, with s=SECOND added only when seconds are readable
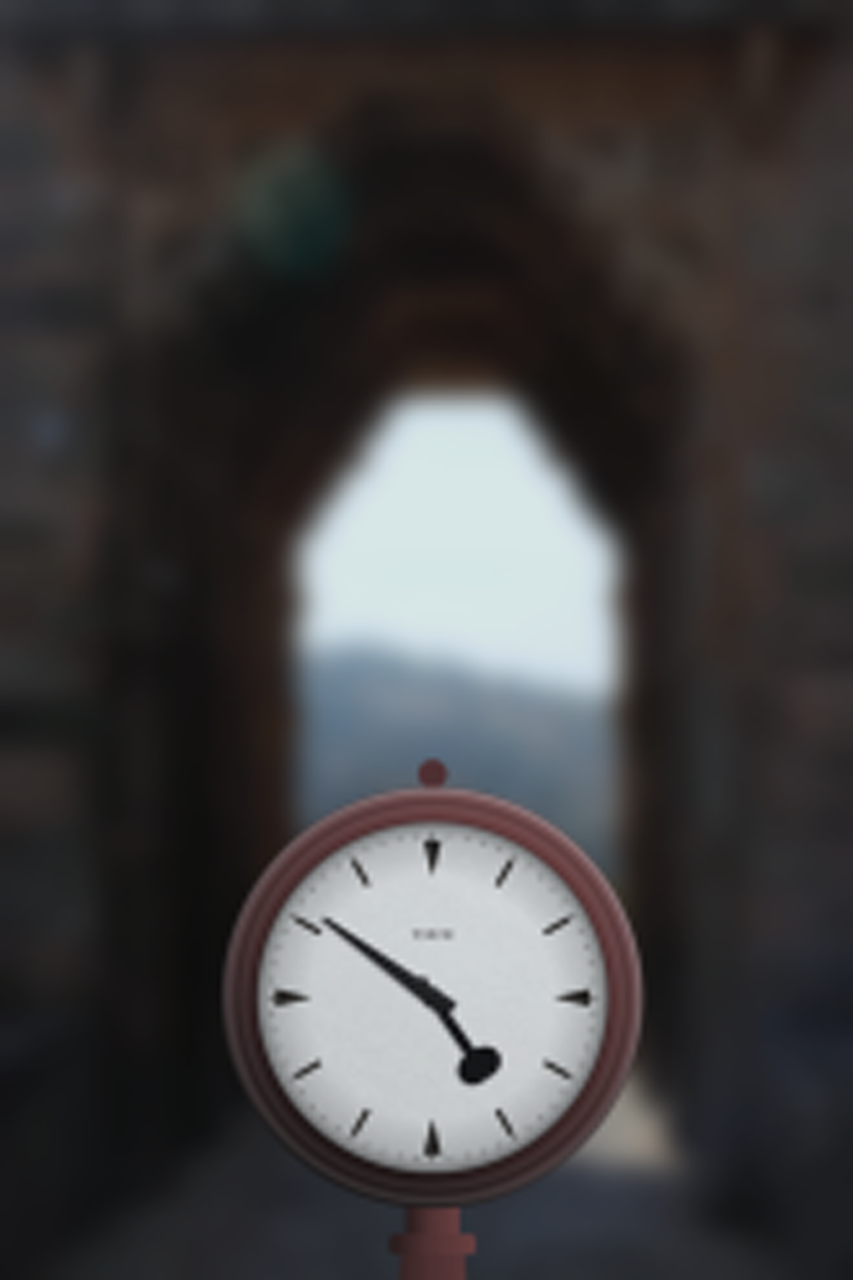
h=4 m=51
